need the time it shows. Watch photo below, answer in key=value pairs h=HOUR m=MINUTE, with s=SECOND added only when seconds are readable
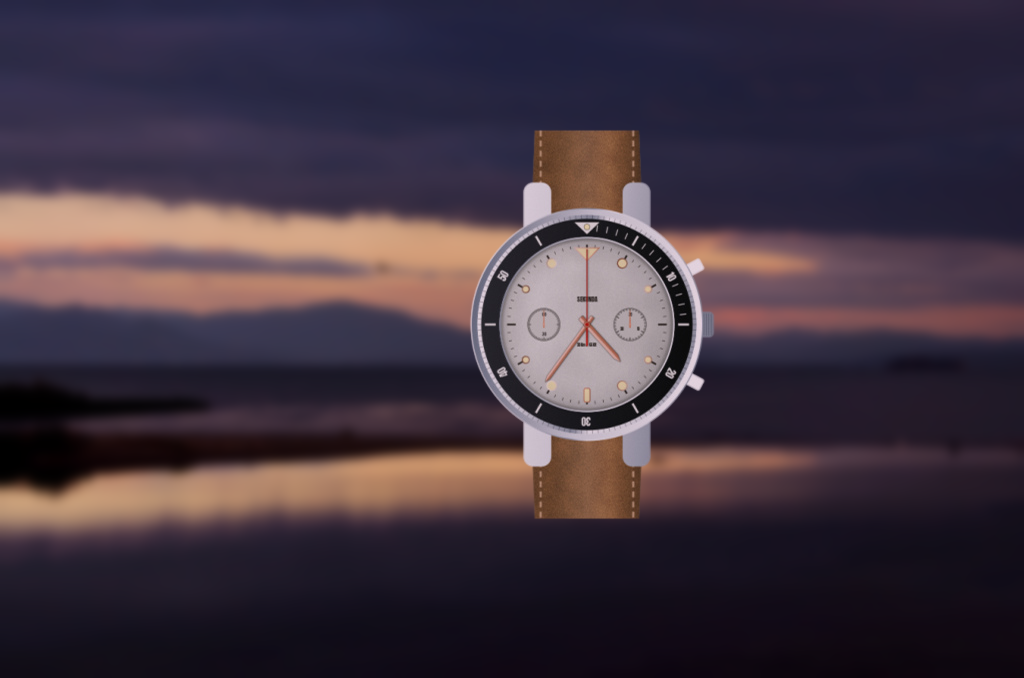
h=4 m=36
